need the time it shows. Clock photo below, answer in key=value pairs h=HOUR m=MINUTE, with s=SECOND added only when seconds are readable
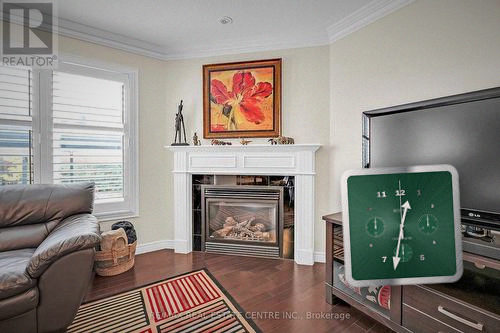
h=12 m=32
